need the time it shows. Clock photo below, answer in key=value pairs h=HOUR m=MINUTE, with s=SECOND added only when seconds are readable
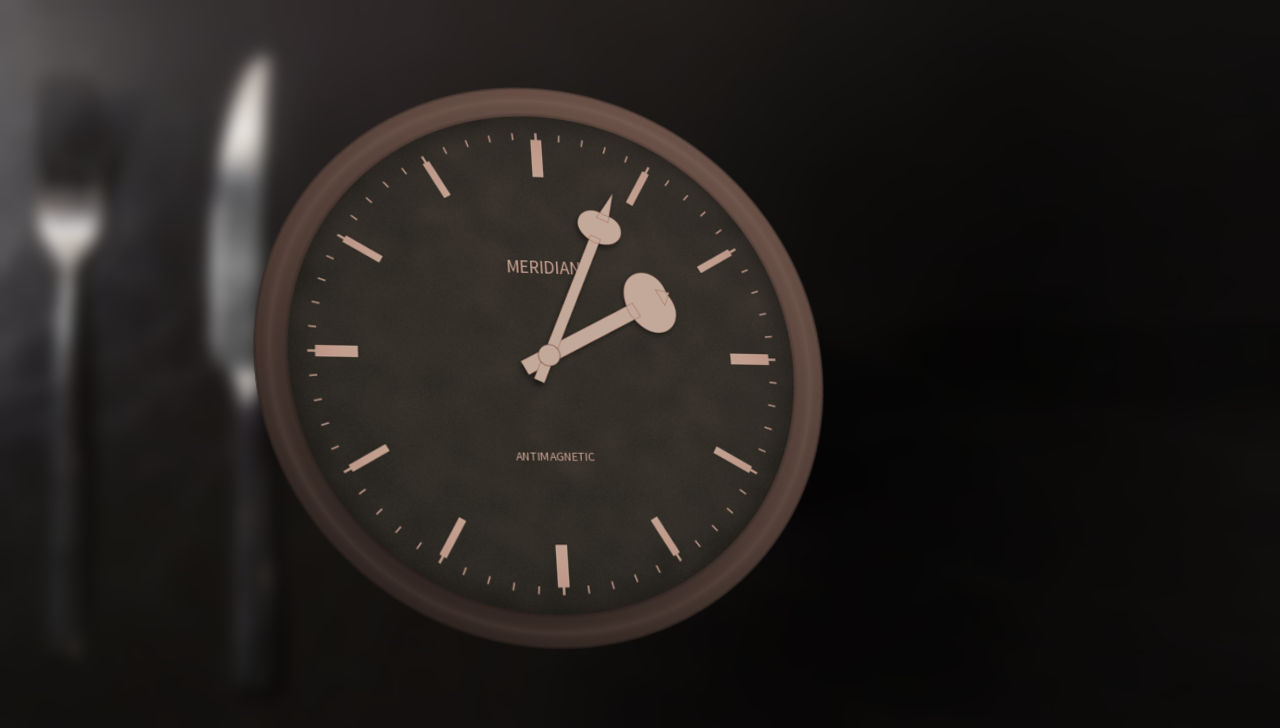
h=2 m=4
